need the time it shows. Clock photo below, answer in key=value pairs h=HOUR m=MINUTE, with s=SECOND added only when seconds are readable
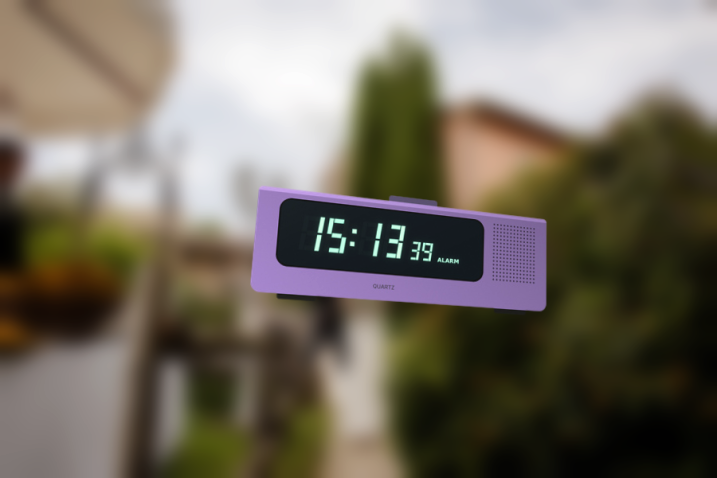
h=15 m=13 s=39
